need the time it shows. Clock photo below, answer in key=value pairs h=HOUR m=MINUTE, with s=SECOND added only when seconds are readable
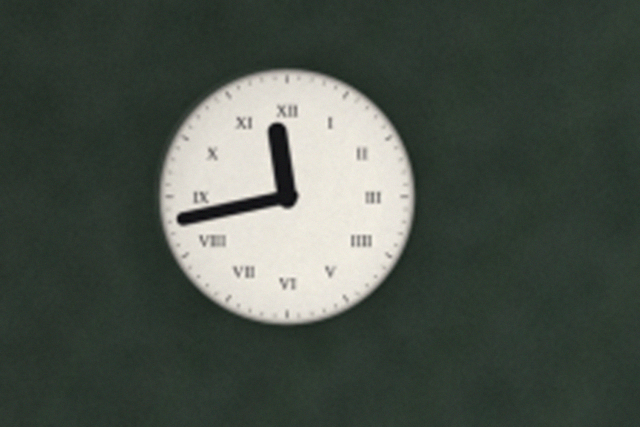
h=11 m=43
